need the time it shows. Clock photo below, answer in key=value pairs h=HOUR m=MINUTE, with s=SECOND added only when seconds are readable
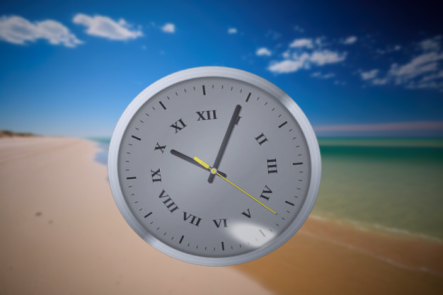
h=10 m=4 s=22
